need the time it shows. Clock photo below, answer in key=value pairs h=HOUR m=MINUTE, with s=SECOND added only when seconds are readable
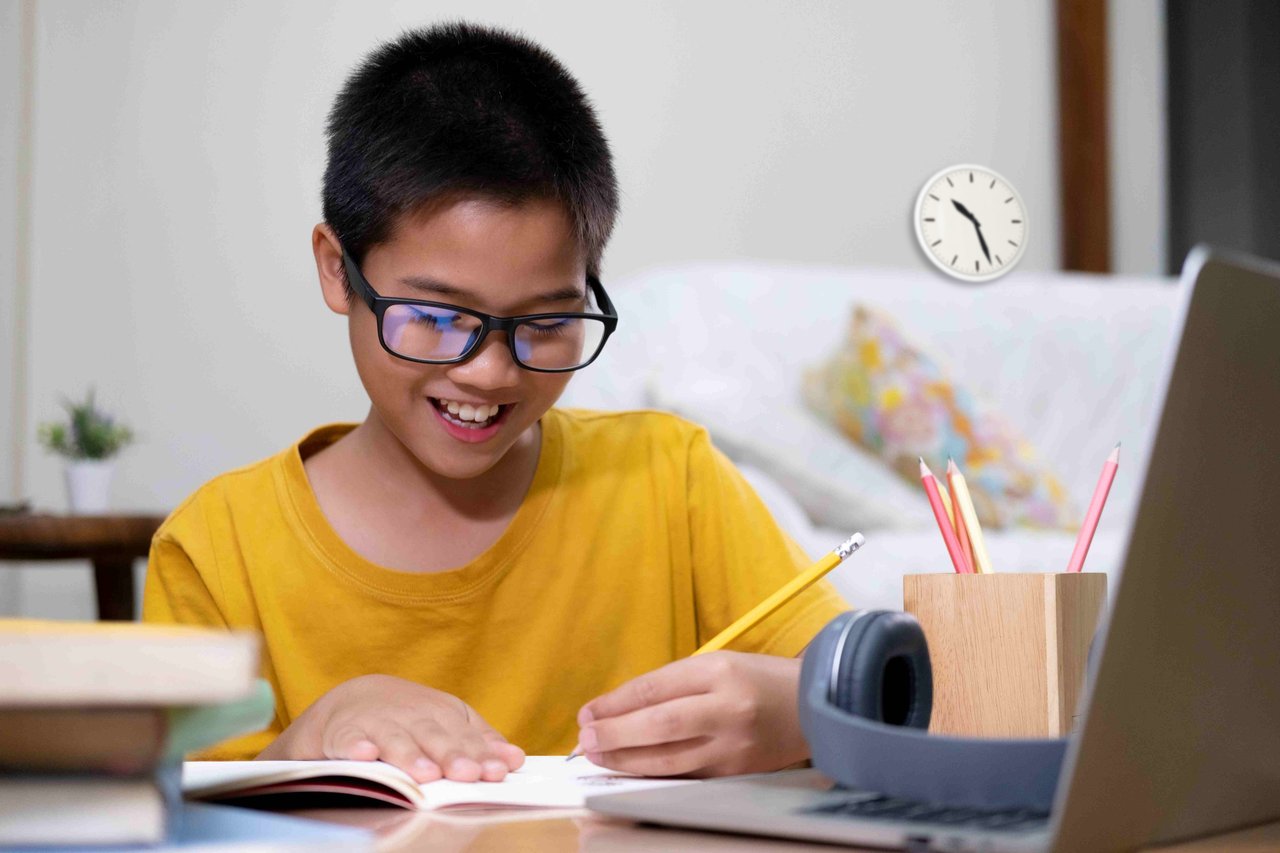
h=10 m=27
